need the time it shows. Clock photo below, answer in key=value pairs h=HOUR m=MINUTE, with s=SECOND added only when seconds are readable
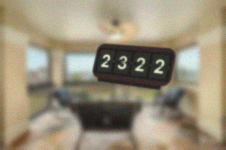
h=23 m=22
